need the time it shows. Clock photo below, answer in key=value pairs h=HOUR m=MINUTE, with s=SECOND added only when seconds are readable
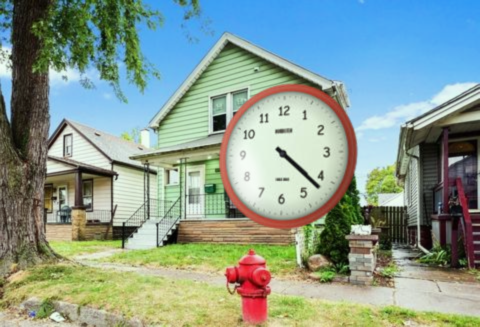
h=4 m=22
